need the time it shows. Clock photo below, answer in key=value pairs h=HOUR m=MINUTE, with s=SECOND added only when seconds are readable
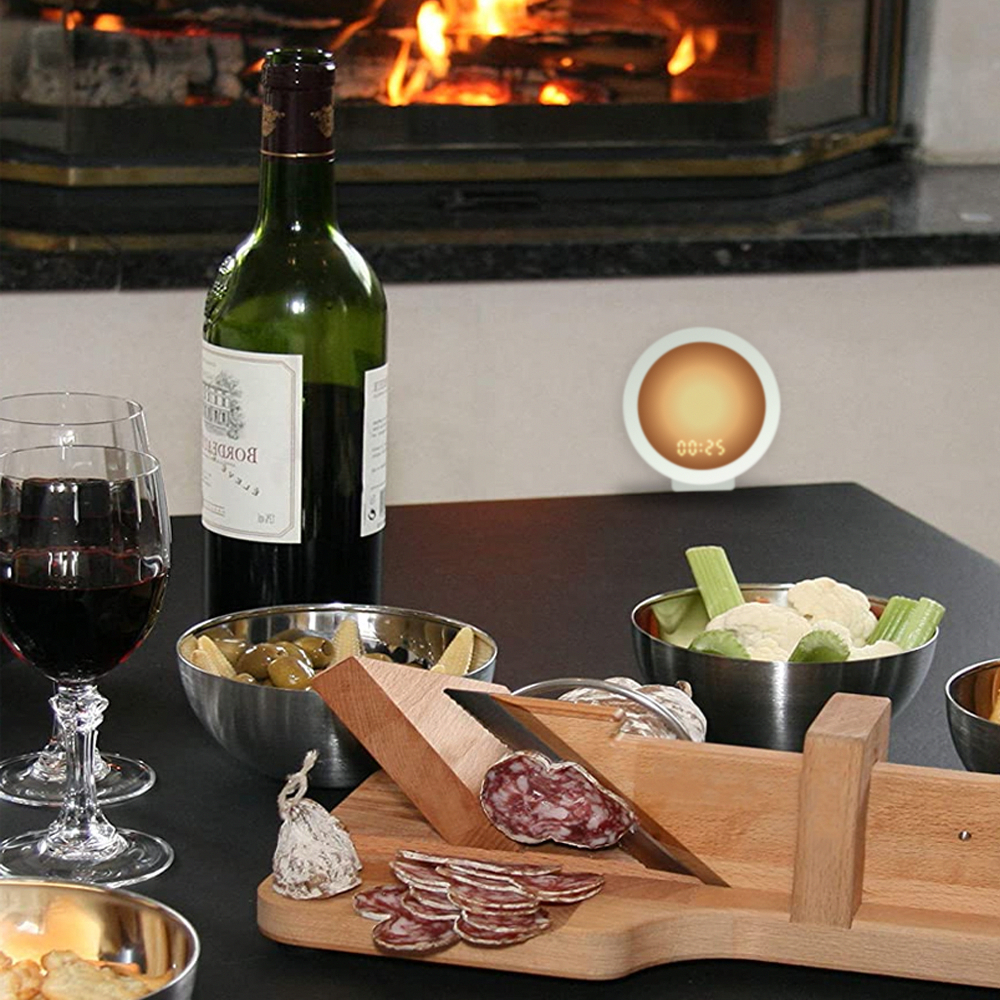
h=0 m=25
